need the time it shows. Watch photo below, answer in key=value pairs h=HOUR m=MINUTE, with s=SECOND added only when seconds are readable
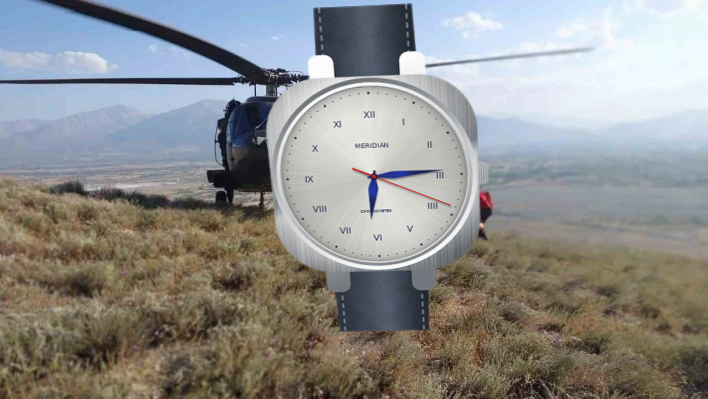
h=6 m=14 s=19
